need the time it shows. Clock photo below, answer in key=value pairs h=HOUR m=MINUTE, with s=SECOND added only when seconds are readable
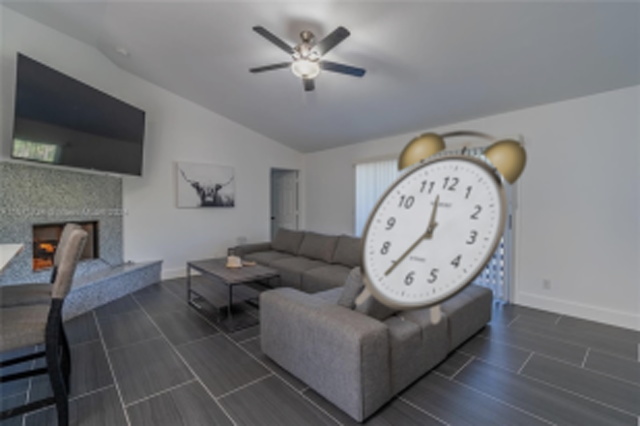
h=11 m=35
